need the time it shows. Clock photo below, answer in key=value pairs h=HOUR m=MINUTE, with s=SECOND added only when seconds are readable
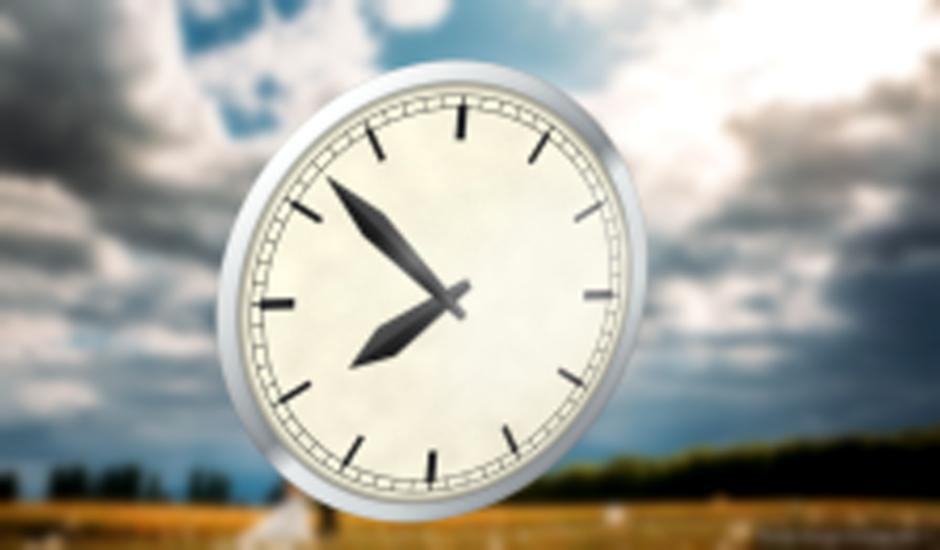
h=7 m=52
